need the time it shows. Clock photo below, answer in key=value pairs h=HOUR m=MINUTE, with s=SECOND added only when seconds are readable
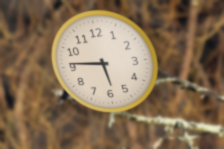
h=5 m=46
